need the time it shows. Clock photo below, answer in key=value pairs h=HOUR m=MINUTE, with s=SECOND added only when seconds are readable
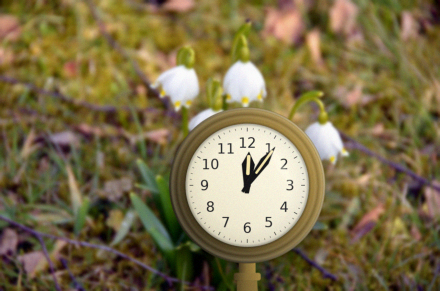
h=12 m=6
